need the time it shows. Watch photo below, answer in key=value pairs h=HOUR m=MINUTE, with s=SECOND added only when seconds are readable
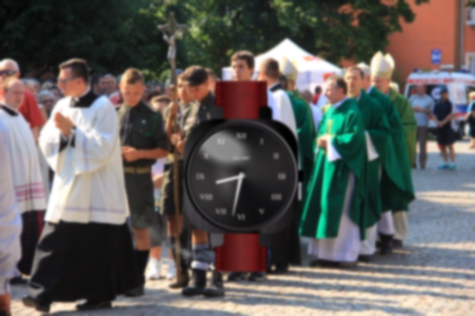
h=8 m=32
